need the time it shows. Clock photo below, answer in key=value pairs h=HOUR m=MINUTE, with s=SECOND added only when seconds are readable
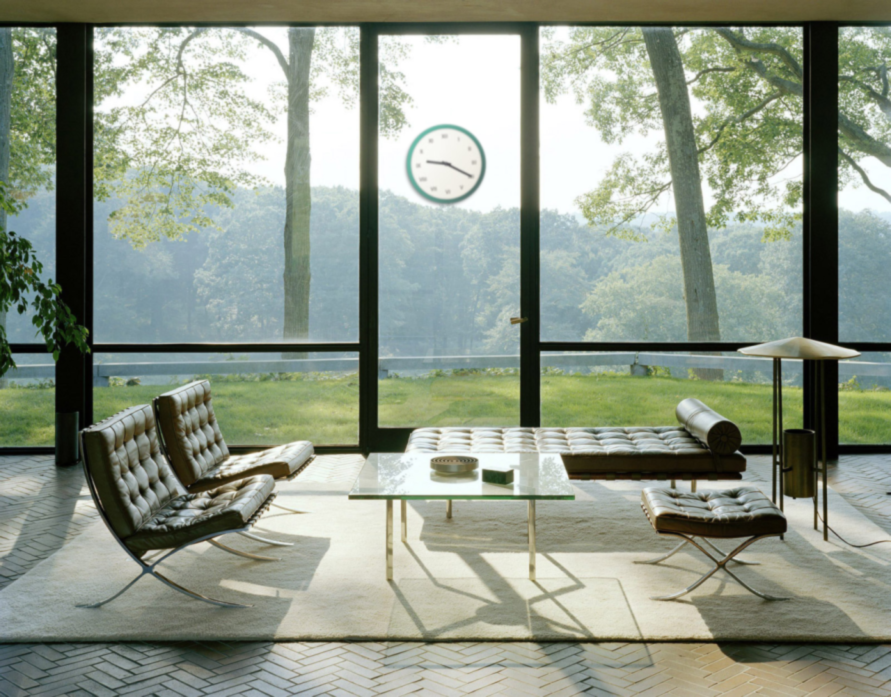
h=9 m=20
